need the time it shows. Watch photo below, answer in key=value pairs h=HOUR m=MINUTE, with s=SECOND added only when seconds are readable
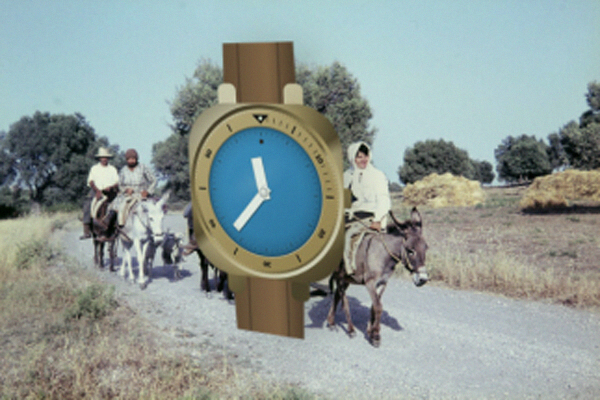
h=11 m=37
